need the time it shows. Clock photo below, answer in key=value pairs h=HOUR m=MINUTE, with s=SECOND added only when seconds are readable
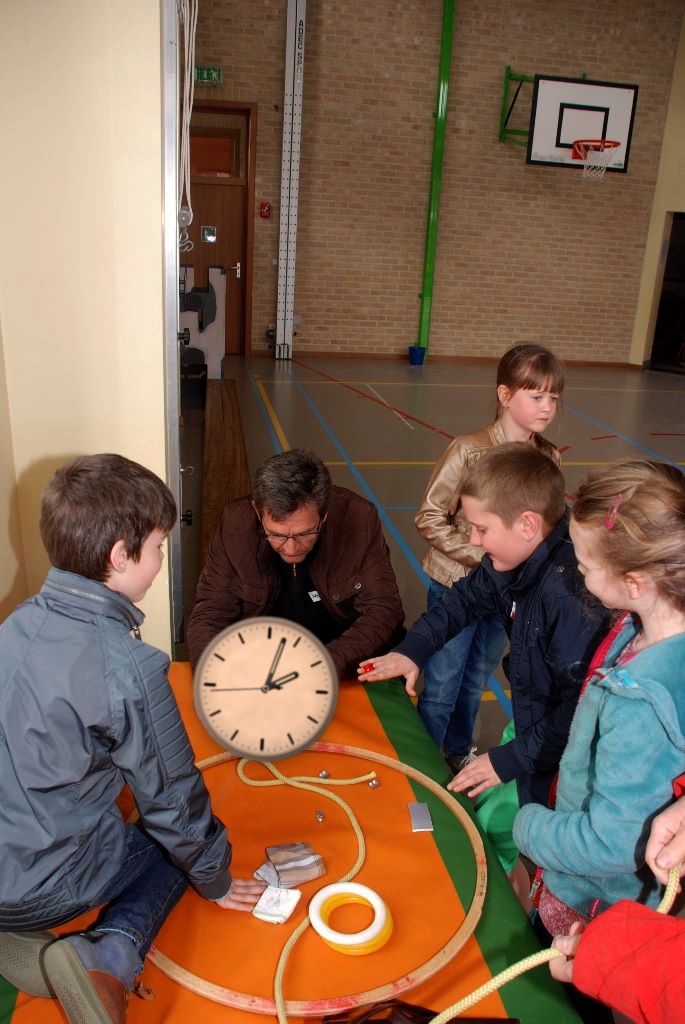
h=2 m=2 s=44
